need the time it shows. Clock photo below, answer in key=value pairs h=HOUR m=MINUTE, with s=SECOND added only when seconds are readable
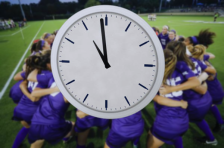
h=10 m=59
